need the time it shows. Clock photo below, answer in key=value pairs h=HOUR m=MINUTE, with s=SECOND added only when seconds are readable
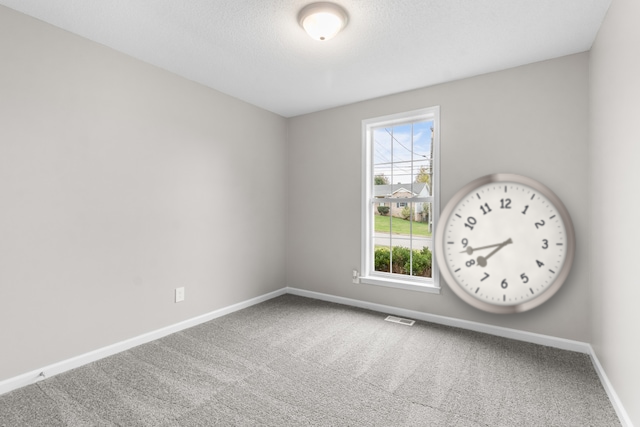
h=7 m=43
